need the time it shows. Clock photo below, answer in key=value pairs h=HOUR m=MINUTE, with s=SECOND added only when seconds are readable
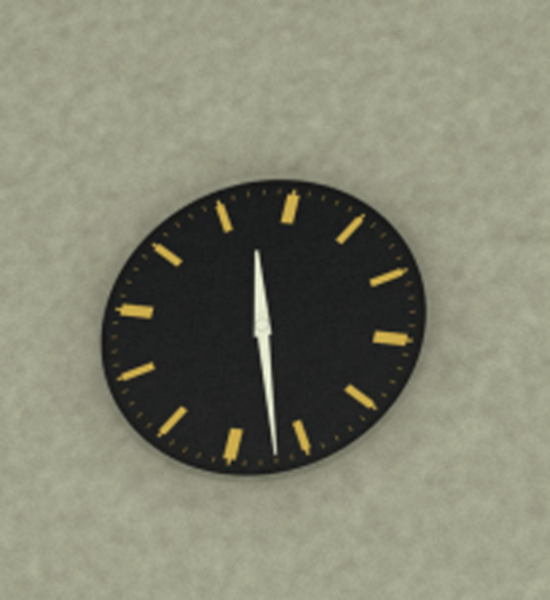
h=11 m=27
